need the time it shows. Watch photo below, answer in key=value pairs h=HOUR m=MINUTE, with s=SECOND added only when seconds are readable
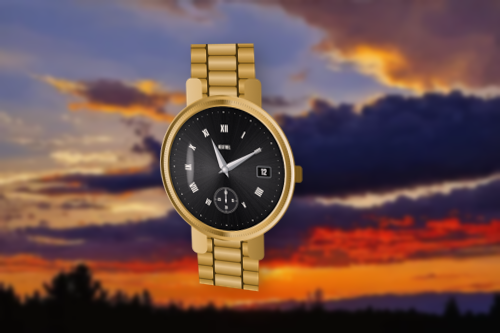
h=11 m=10
